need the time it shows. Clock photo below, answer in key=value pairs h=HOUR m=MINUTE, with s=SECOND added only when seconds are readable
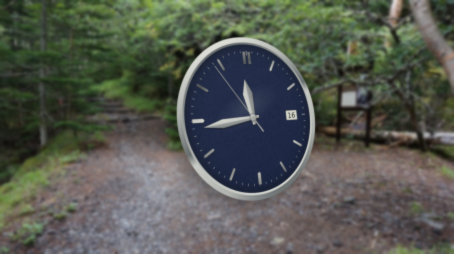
h=11 m=43 s=54
